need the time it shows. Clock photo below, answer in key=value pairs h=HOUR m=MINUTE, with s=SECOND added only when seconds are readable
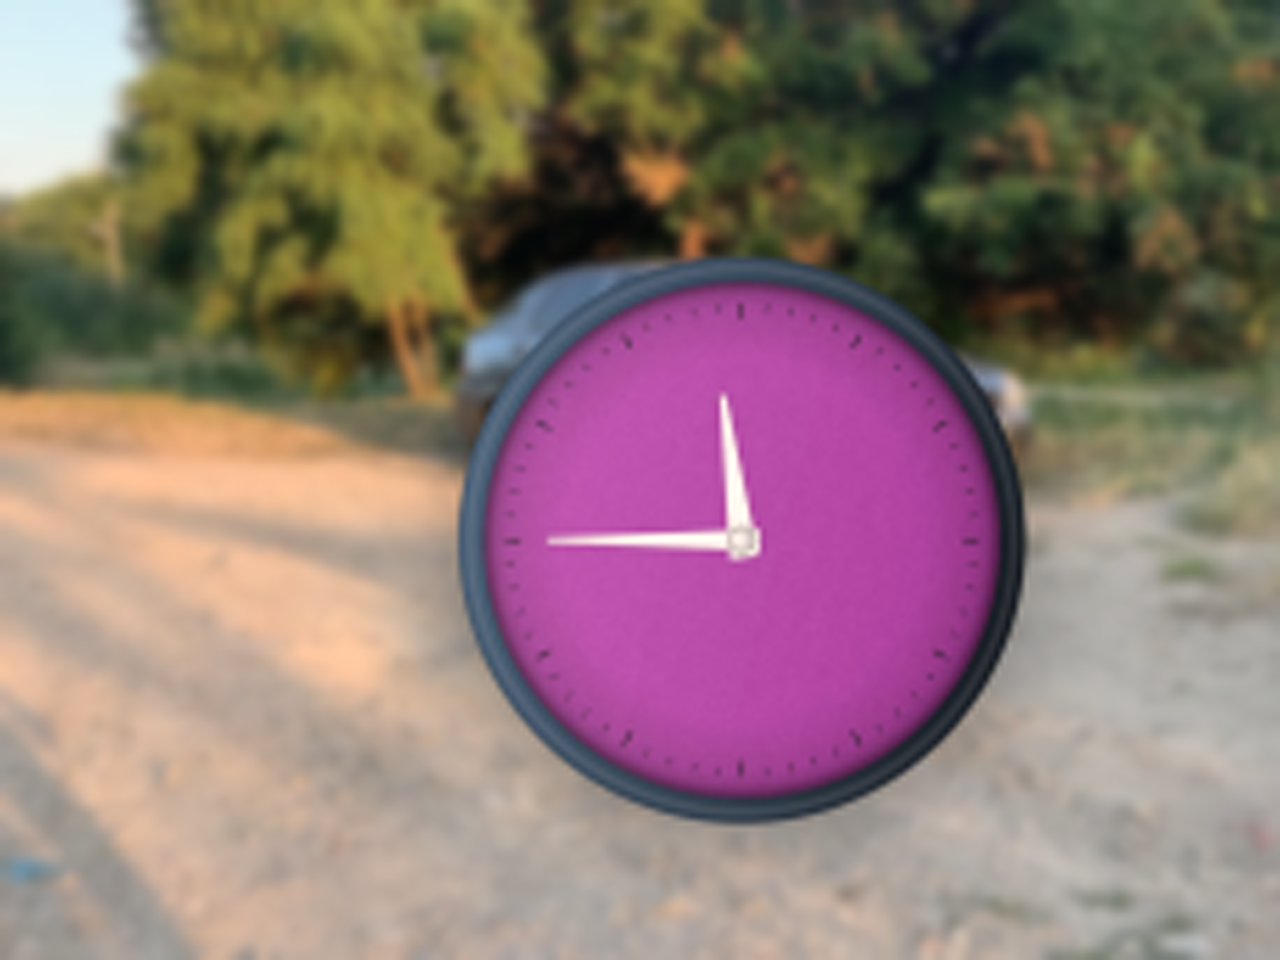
h=11 m=45
